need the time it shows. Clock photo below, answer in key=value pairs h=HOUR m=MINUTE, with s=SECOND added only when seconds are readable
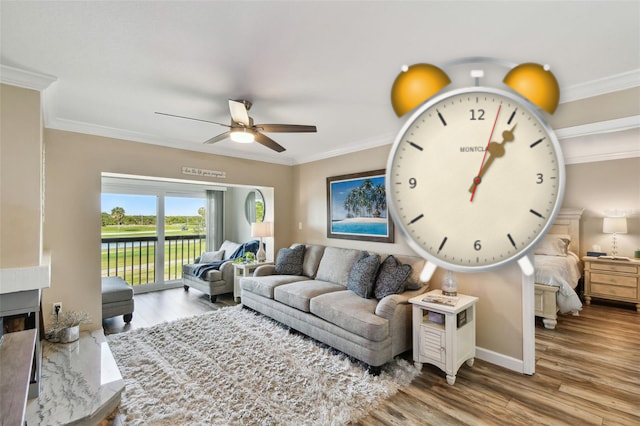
h=1 m=6 s=3
